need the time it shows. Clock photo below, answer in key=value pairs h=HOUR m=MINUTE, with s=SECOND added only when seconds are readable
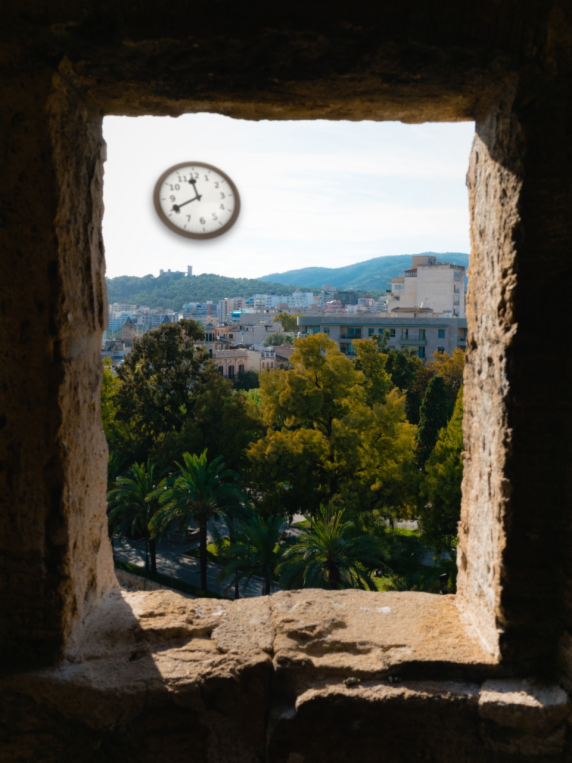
h=11 m=41
